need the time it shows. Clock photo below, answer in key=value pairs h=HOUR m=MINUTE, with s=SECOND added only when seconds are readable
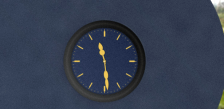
h=11 m=29
